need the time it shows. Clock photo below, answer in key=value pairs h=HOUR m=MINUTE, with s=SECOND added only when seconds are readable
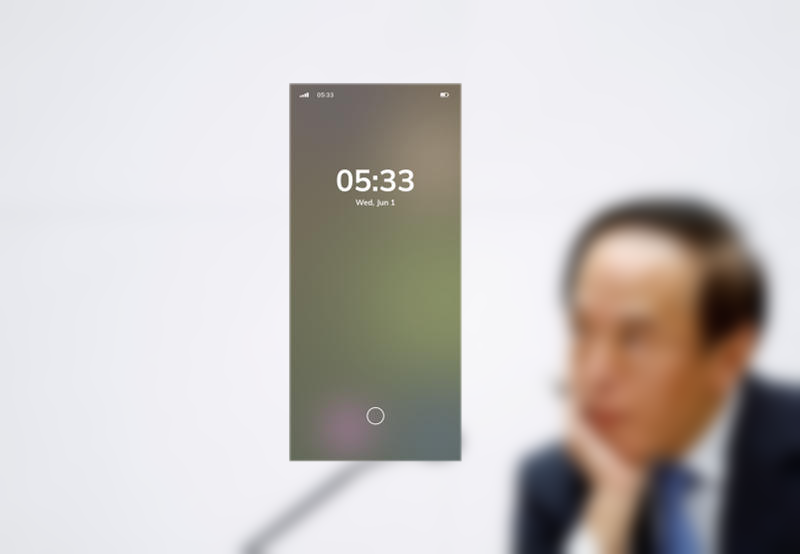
h=5 m=33
